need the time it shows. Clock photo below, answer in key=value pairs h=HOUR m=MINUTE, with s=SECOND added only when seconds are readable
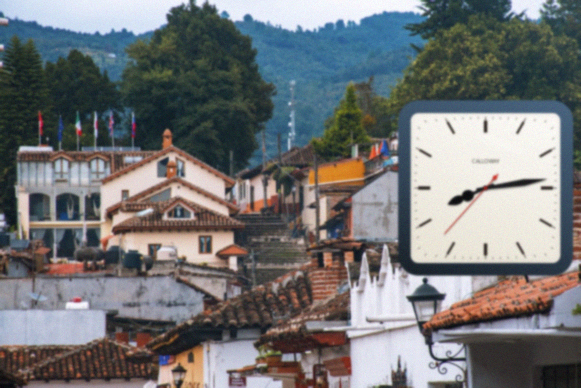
h=8 m=13 s=37
